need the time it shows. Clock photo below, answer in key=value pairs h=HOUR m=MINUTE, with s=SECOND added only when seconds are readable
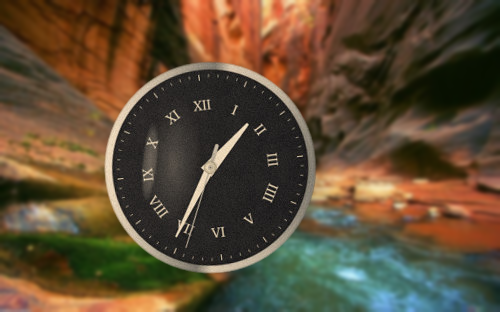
h=1 m=35 s=34
